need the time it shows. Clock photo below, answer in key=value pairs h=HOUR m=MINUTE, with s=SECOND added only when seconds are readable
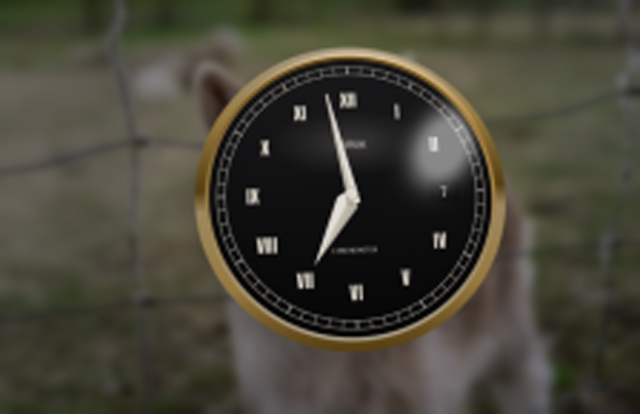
h=6 m=58
